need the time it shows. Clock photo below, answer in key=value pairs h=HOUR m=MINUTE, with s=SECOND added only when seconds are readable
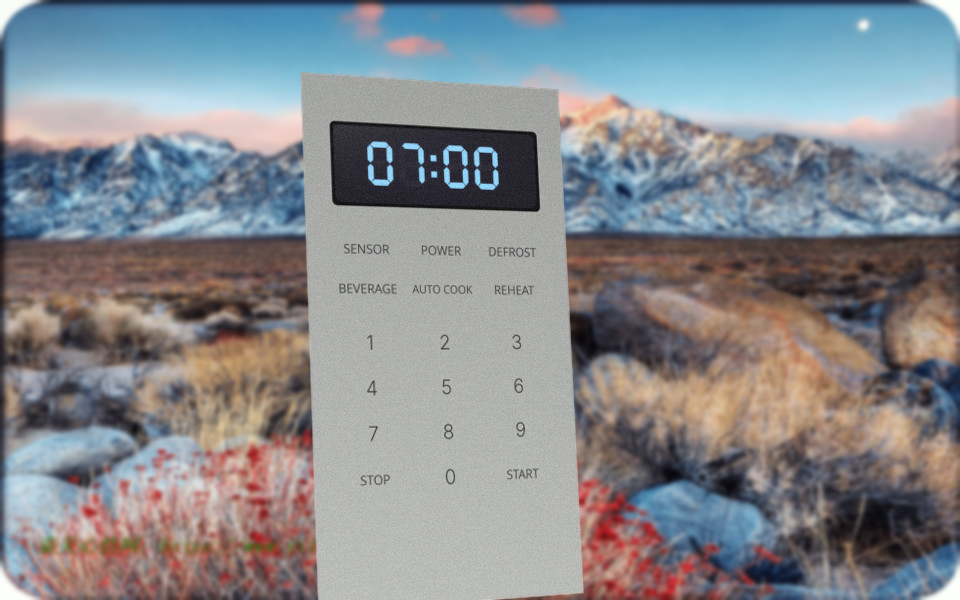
h=7 m=0
